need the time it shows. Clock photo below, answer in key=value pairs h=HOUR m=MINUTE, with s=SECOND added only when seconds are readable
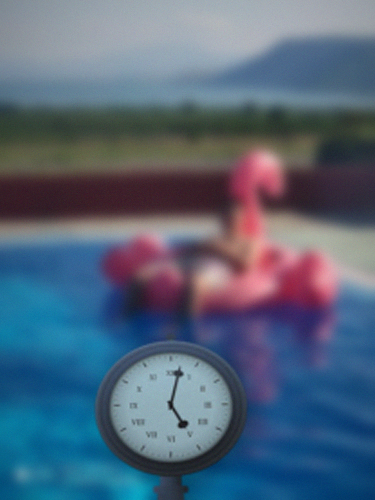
h=5 m=2
